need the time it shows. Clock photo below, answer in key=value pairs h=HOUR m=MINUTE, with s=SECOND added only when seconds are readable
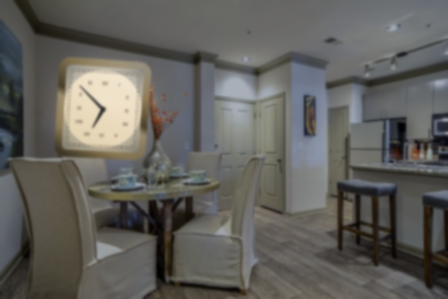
h=6 m=52
